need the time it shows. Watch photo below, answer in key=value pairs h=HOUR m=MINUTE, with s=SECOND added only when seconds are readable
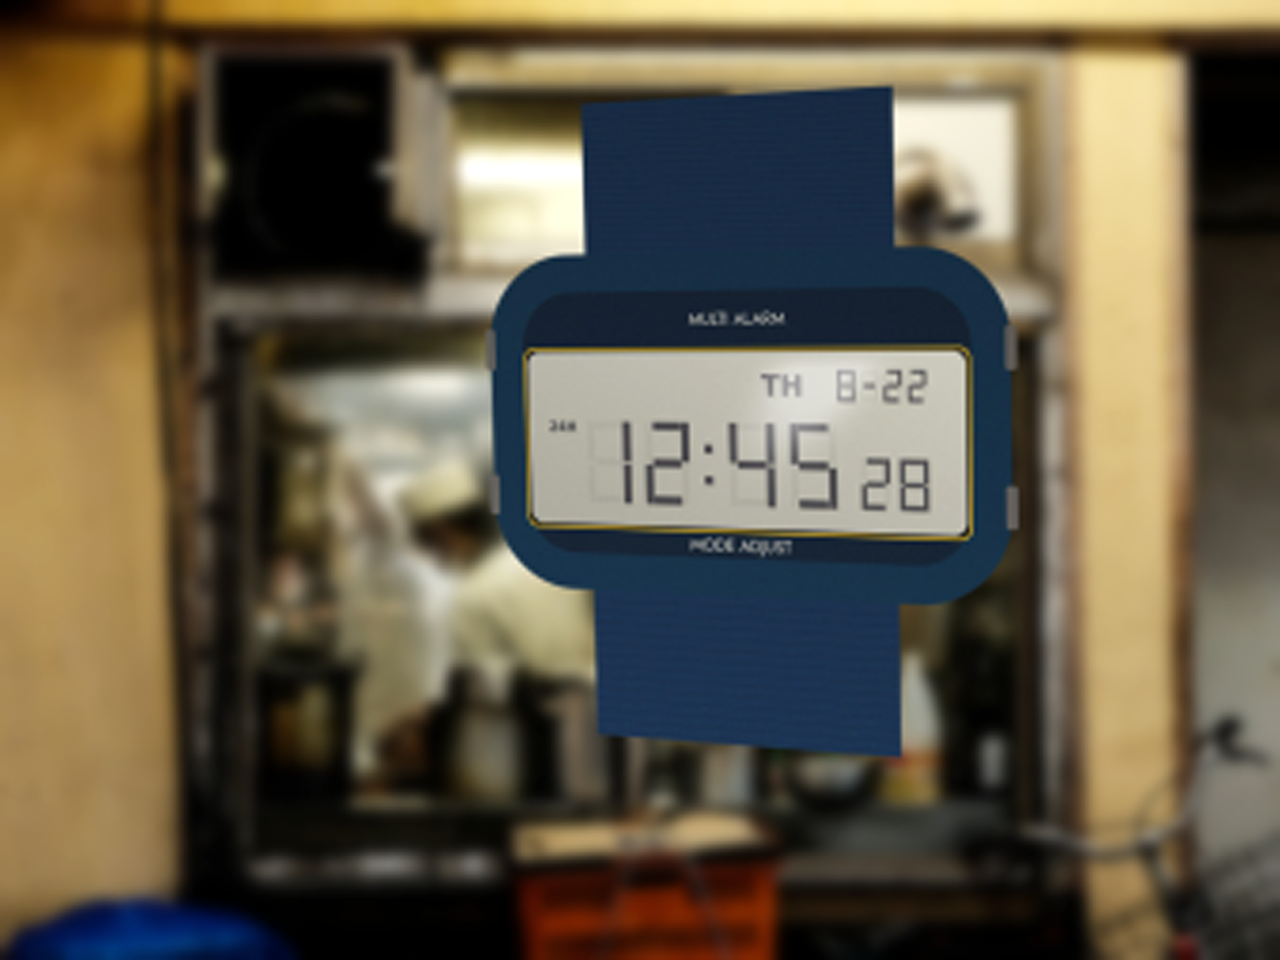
h=12 m=45 s=28
